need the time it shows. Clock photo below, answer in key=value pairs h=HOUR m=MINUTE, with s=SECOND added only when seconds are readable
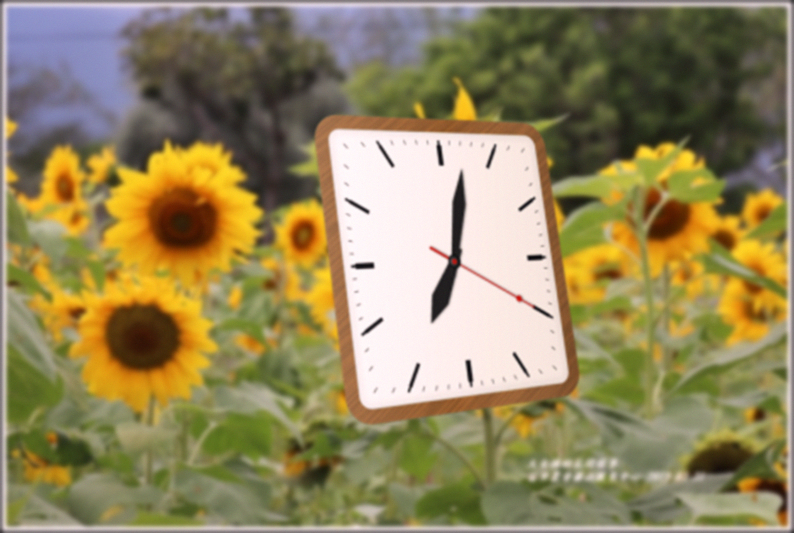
h=7 m=2 s=20
